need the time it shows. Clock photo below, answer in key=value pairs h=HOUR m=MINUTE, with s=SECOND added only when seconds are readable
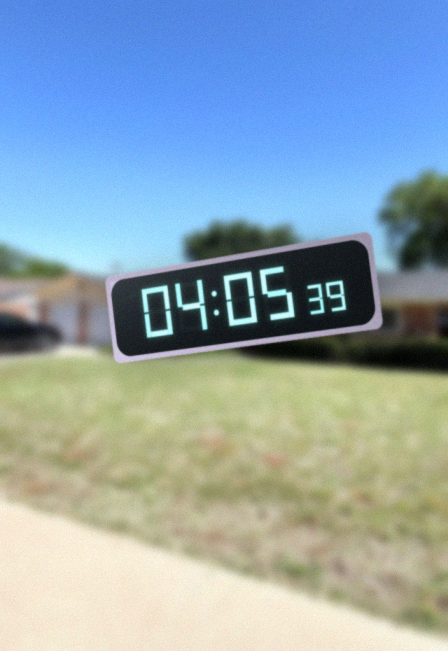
h=4 m=5 s=39
